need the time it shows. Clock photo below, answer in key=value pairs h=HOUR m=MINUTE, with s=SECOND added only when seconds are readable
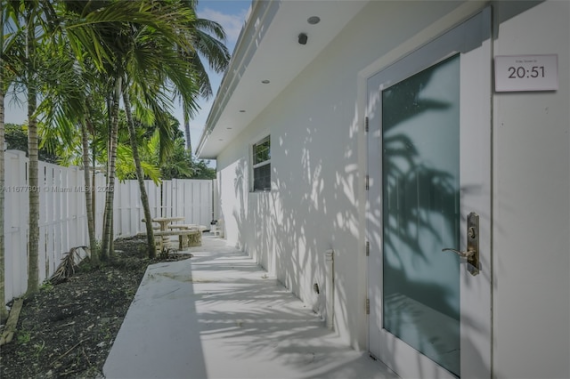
h=20 m=51
